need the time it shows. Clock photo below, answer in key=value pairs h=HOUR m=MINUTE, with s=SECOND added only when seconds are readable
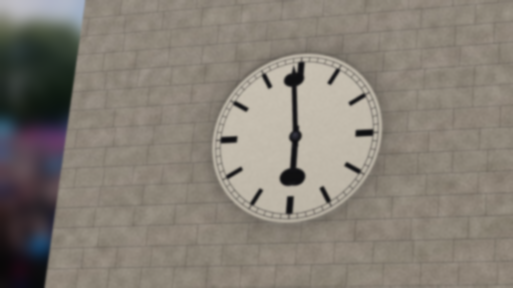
h=5 m=59
